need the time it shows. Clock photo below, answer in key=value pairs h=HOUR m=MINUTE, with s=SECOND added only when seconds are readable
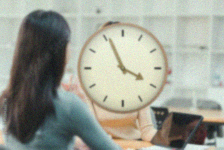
h=3 m=56
